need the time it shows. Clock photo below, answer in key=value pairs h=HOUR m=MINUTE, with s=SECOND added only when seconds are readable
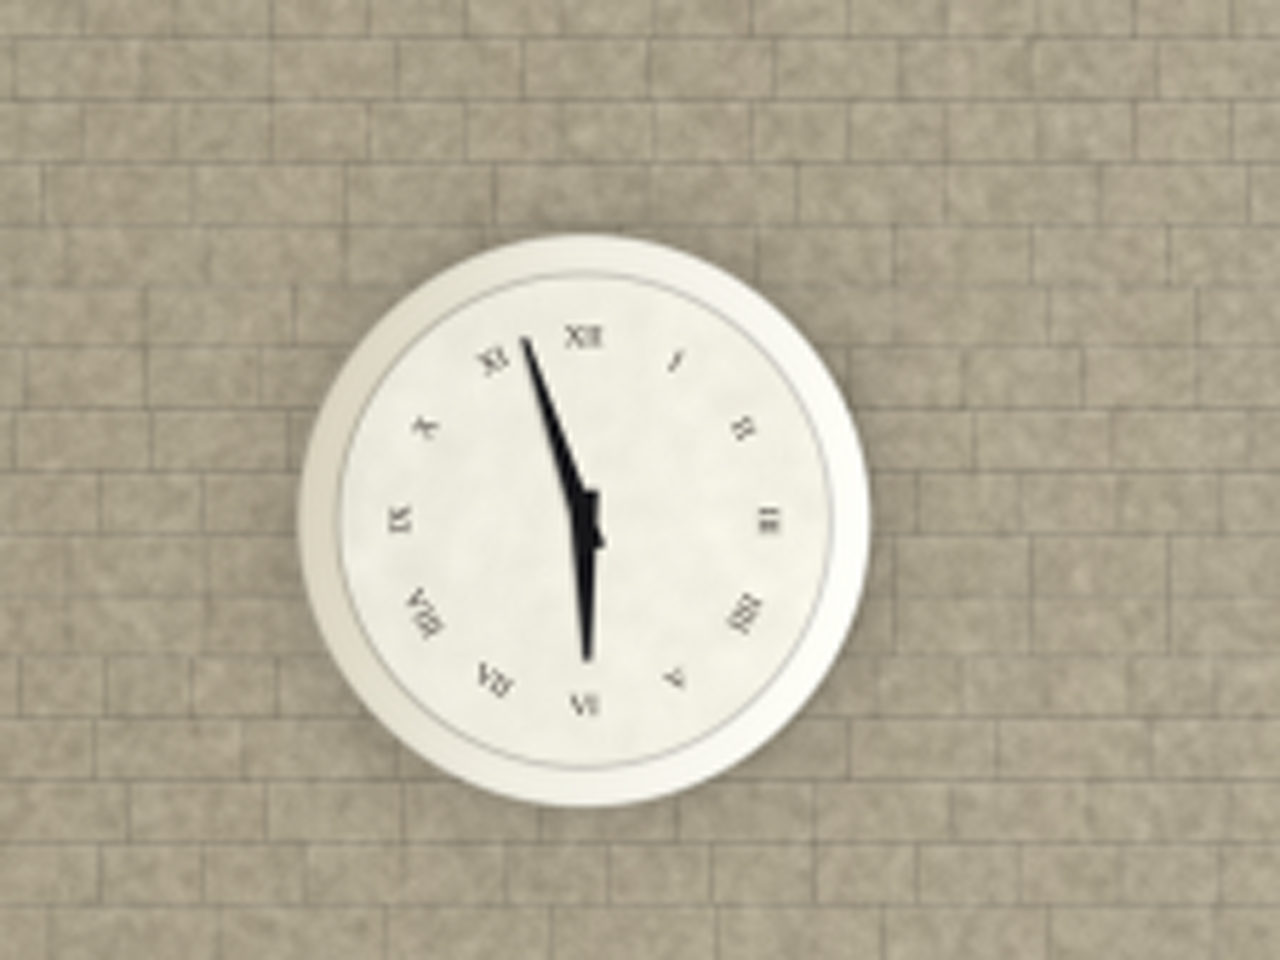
h=5 m=57
